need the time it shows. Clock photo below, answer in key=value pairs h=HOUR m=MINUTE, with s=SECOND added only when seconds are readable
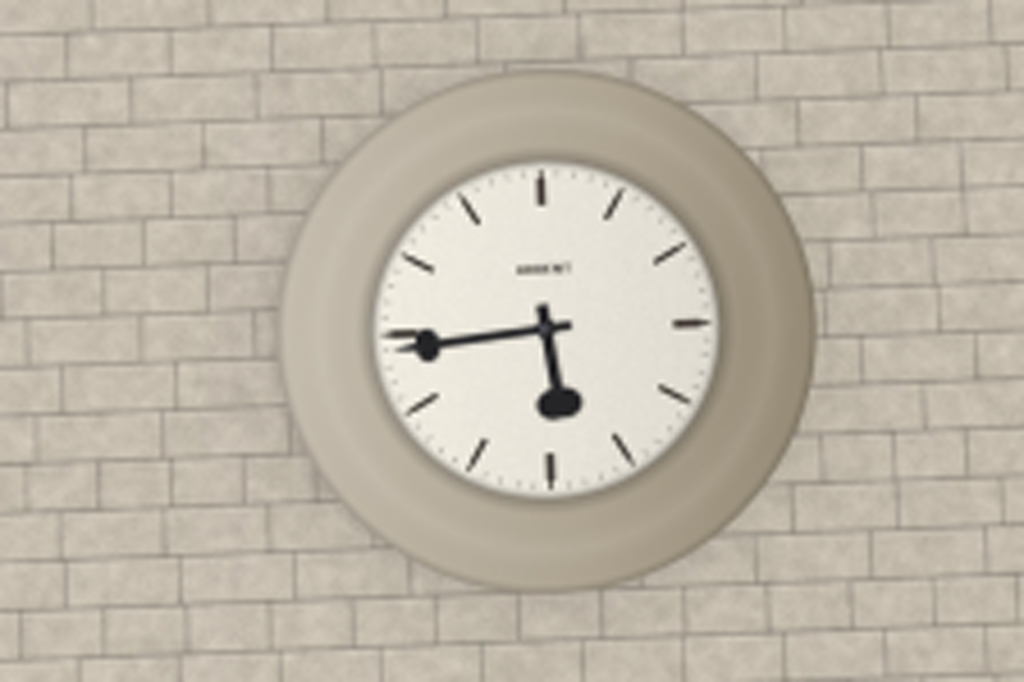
h=5 m=44
